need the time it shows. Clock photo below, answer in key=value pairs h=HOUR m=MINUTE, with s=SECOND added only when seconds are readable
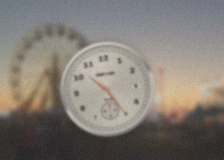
h=10 m=25
